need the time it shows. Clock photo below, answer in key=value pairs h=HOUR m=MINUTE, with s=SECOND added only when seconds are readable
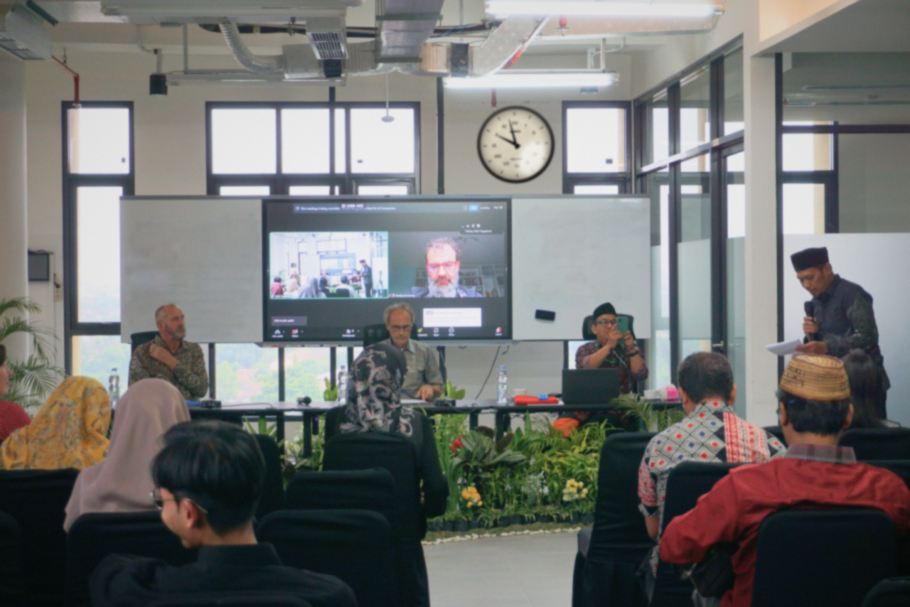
h=9 m=58
